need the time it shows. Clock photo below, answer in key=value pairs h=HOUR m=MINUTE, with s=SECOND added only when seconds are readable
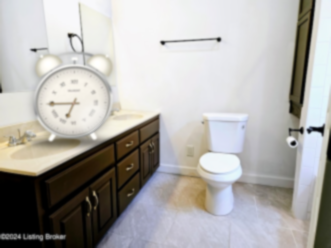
h=6 m=45
